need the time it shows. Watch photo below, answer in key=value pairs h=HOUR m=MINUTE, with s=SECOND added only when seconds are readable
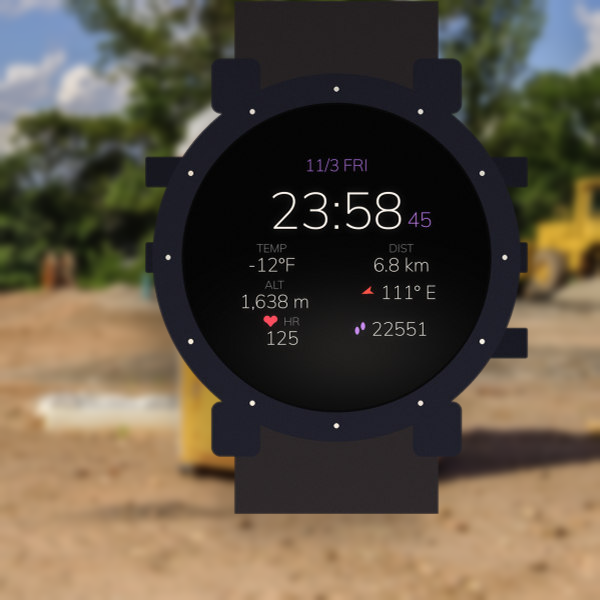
h=23 m=58 s=45
